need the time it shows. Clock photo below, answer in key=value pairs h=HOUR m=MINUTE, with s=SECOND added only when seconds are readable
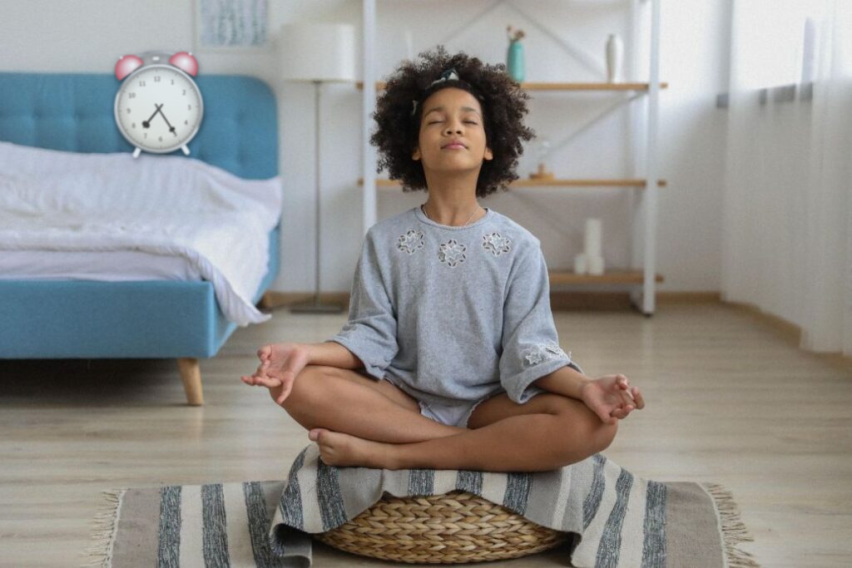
h=7 m=25
